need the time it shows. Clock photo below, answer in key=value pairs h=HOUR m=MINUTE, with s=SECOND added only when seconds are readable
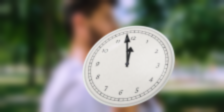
h=11 m=58
